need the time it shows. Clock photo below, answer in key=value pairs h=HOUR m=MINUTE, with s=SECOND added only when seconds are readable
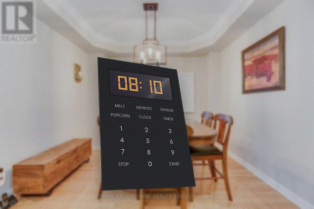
h=8 m=10
